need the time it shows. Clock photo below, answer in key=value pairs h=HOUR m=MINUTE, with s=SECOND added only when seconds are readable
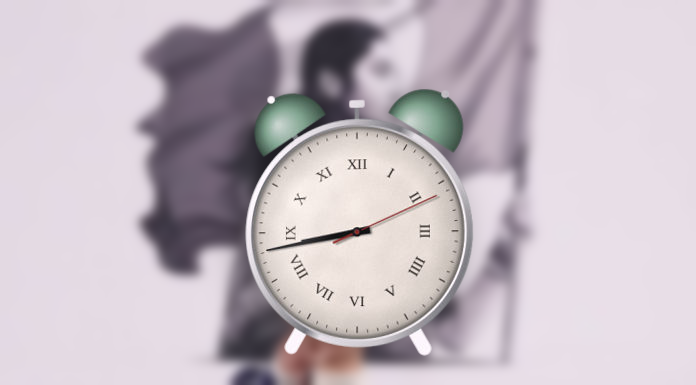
h=8 m=43 s=11
